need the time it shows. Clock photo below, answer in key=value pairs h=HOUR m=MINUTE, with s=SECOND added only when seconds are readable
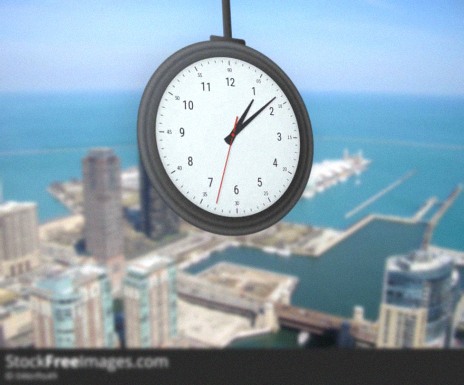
h=1 m=8 s=33
